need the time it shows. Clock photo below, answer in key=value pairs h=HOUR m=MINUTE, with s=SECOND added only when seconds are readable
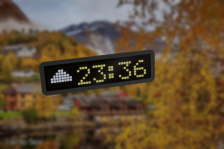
h=23 m=36
